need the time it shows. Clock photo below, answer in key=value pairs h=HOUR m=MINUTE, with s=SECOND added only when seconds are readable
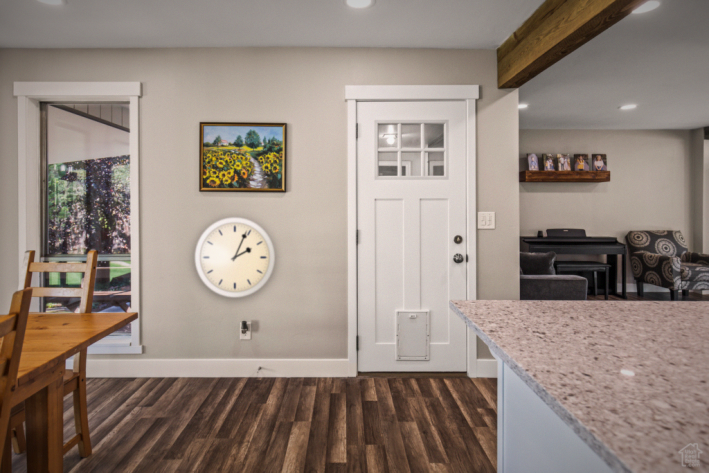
h=2 m=4
